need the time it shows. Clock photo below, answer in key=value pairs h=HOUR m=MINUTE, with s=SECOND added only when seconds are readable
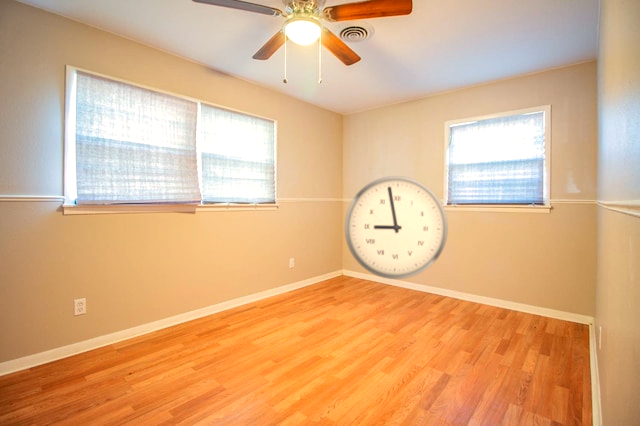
h=8 m=58
